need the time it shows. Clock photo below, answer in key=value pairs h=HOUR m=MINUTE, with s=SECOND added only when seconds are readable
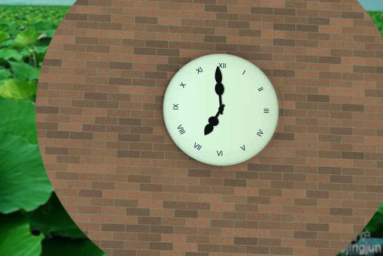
h=6 m=59
